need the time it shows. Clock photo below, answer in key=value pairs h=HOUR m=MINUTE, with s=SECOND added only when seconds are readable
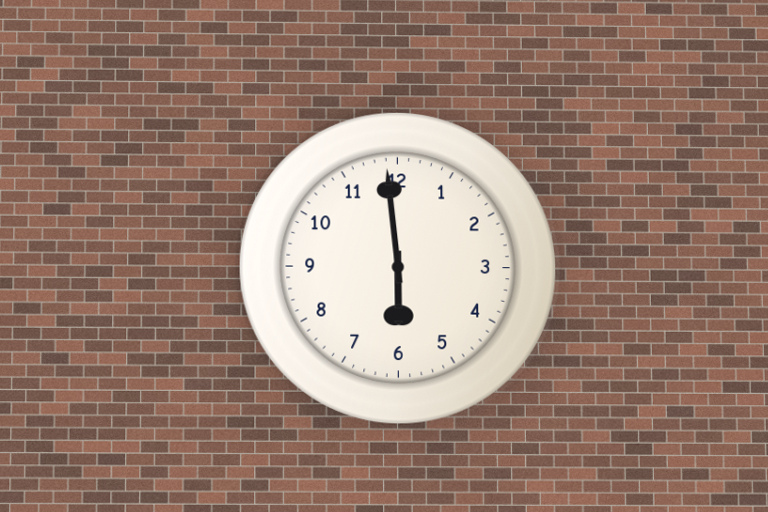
h=5 m=59
